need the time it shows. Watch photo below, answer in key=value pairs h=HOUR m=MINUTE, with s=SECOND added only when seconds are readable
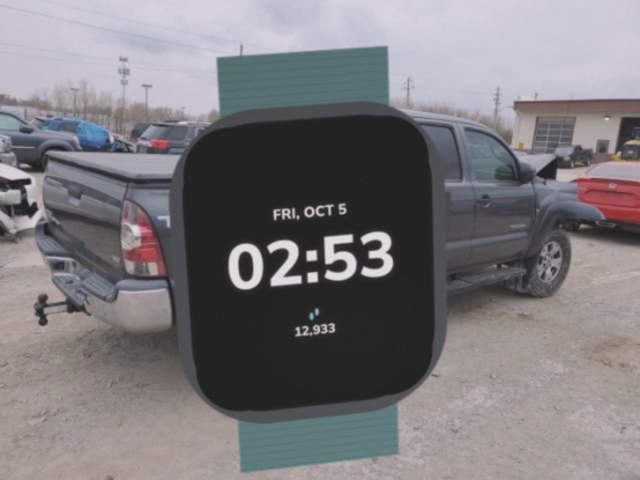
h=2 m=53
